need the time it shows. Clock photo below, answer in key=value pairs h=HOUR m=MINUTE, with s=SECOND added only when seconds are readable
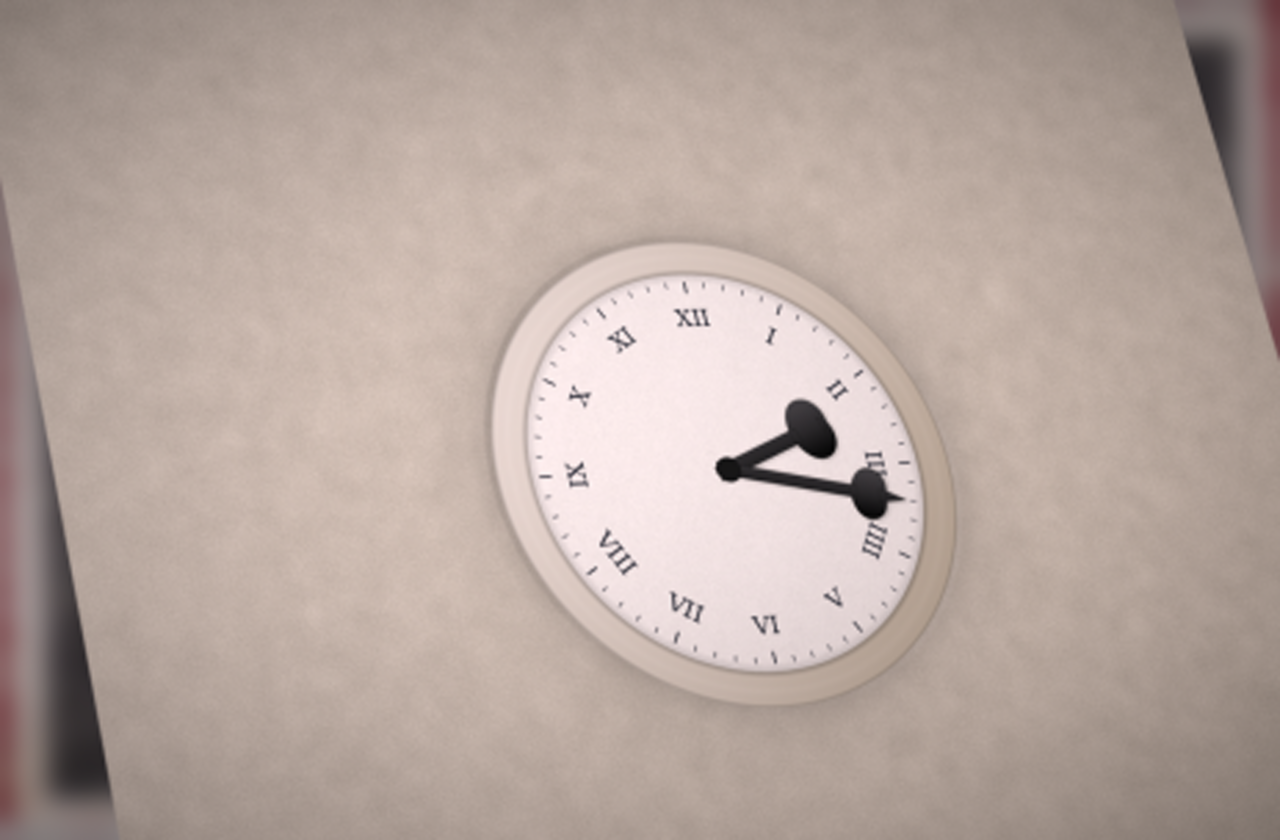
h=2 m=17
